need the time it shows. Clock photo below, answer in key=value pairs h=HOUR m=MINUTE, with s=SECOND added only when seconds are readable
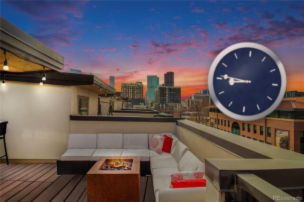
h=8 m=46
